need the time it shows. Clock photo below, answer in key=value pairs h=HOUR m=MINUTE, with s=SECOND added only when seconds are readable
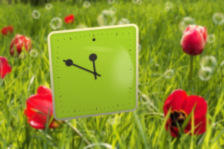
h=11 m=50
